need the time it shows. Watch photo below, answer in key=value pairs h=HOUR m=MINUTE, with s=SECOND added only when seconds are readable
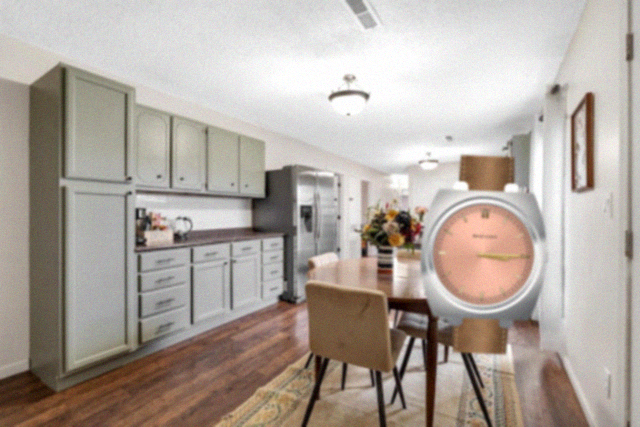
h=3 m=15
